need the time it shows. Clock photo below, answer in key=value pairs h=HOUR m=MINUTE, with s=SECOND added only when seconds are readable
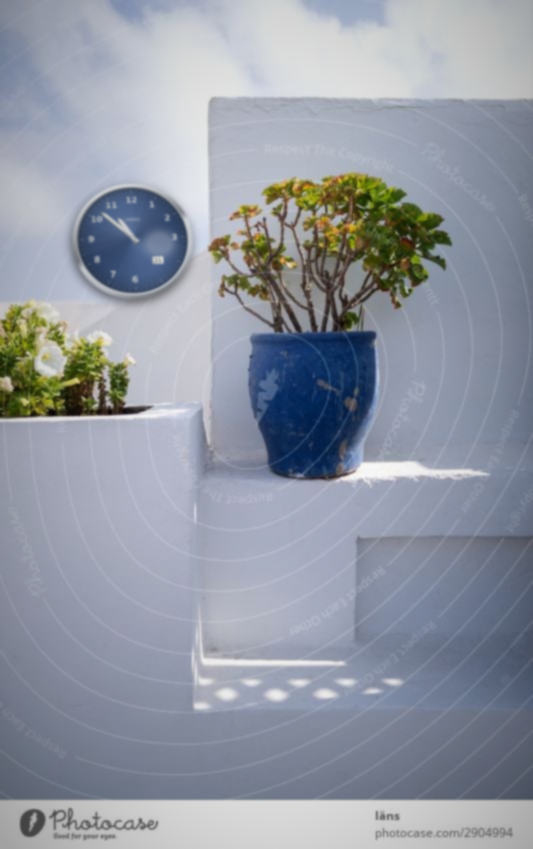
h=10 m=52
